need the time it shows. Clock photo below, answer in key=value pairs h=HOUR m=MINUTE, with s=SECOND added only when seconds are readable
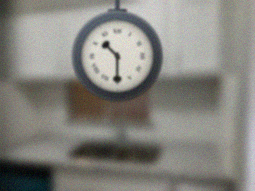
h=10 m=30
